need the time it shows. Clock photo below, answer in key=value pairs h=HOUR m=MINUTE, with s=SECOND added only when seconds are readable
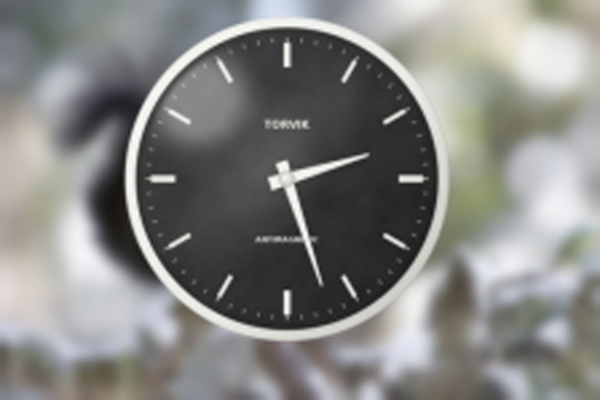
h=2 m=27
